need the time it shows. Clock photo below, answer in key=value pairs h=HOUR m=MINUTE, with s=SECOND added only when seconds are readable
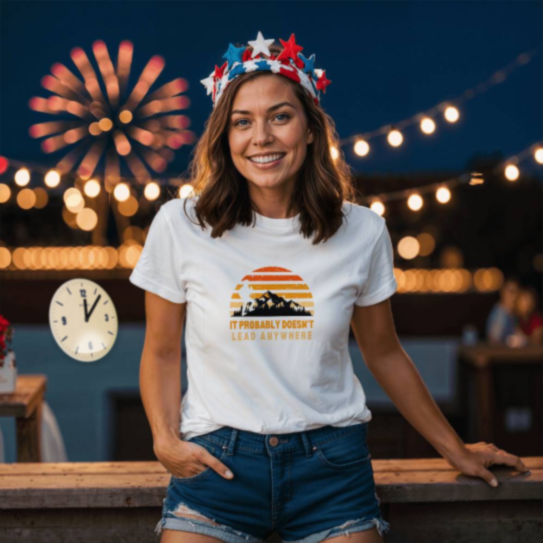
h=12 m=7
